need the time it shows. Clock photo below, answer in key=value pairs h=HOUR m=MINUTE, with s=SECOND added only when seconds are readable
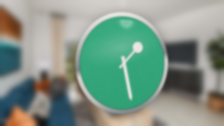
h=1 m=28
